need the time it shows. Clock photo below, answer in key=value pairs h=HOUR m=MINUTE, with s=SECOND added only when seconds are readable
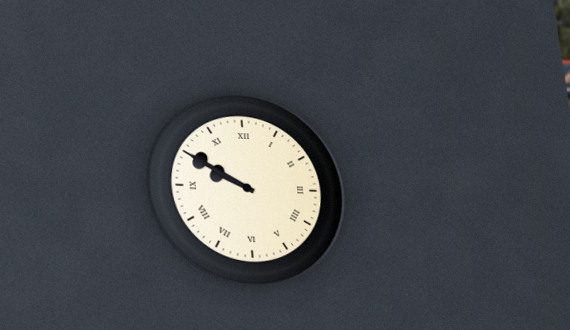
h=9 m=50
